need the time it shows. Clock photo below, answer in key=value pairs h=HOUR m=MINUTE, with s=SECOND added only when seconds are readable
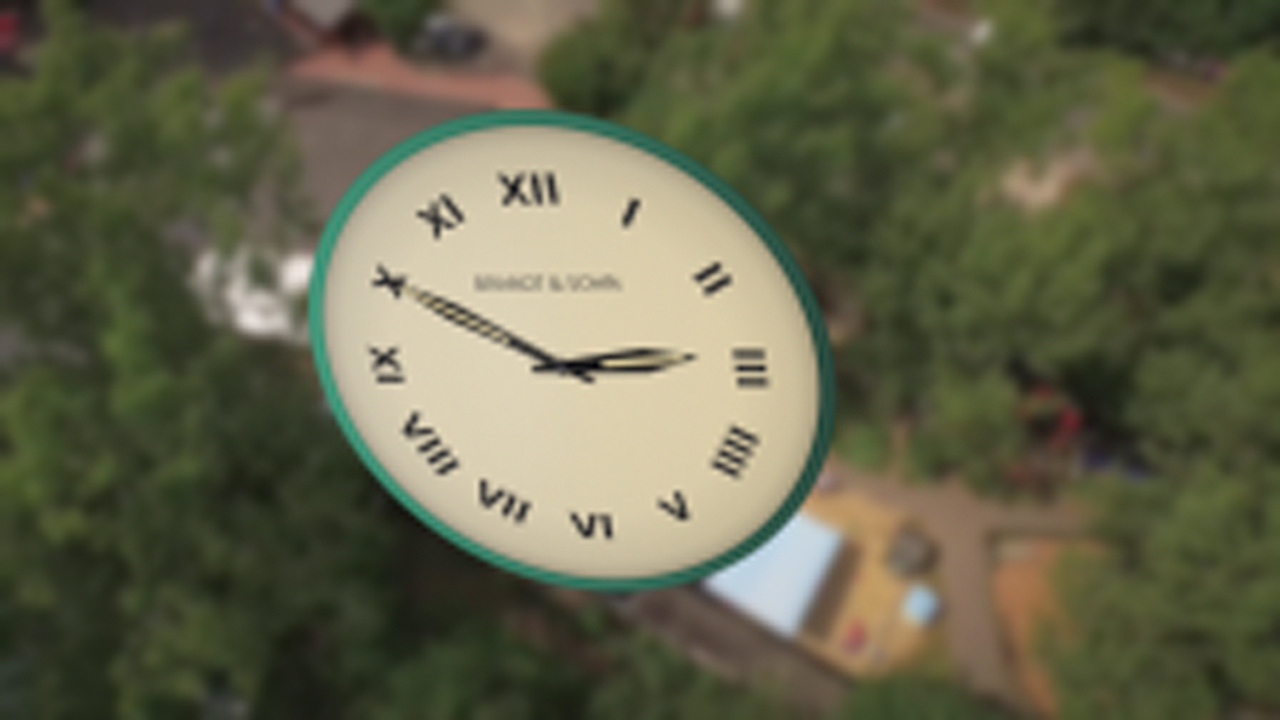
h=2 m=50
